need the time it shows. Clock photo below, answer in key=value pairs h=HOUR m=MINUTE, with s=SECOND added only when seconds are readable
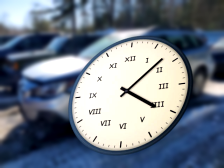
h=4 m=8
